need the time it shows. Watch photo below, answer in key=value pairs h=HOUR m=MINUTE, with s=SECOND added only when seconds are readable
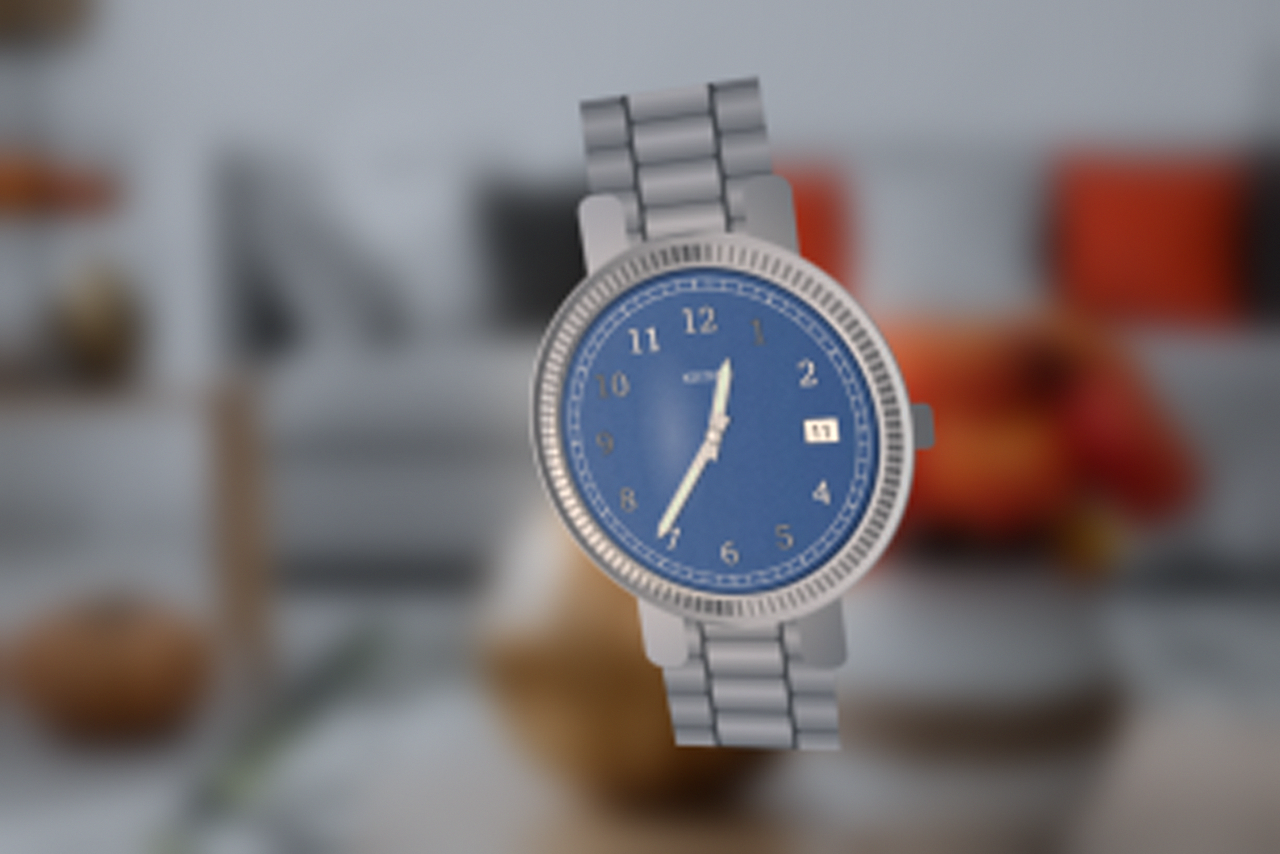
h=12 m=36
